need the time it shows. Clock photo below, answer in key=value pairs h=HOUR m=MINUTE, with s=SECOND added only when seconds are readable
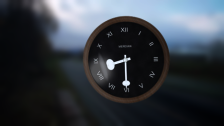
h=8 m=30
